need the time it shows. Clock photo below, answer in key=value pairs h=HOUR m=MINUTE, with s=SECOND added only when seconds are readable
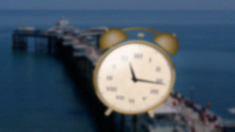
h=11 m=16
